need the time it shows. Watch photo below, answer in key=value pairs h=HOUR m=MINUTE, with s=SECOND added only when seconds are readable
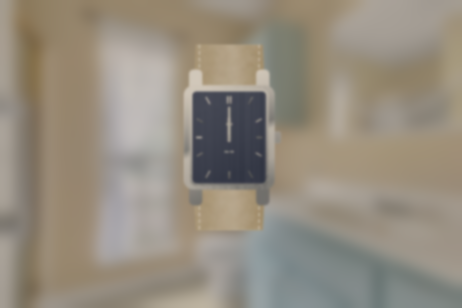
h=12 m=0
